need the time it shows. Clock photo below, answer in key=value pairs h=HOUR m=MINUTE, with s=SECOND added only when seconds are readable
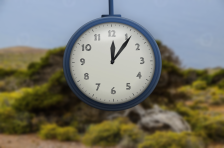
h=12 m=6
